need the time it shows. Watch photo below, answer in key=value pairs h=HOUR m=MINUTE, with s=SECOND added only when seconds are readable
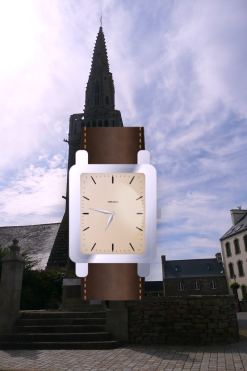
h=6 m=47
